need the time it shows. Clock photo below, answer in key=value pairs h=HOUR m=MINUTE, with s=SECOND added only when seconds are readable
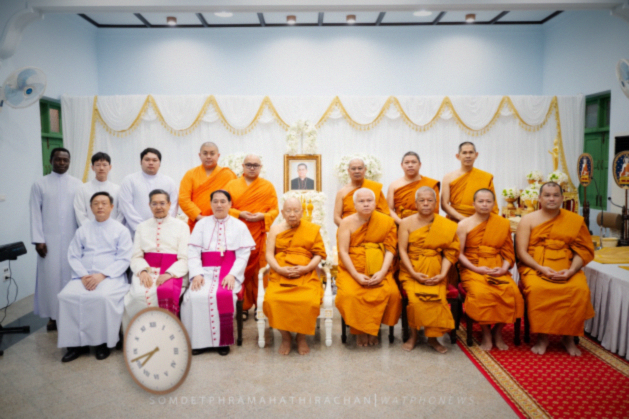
h=7 m=42
